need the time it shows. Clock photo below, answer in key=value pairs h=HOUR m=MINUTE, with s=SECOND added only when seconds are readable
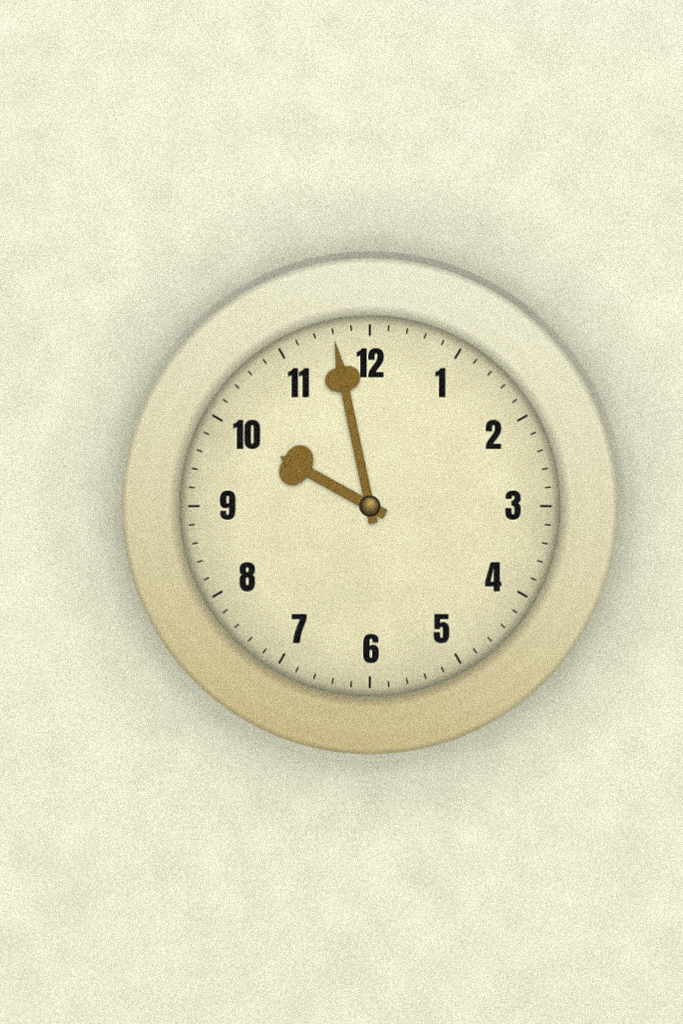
h=9 m=58
